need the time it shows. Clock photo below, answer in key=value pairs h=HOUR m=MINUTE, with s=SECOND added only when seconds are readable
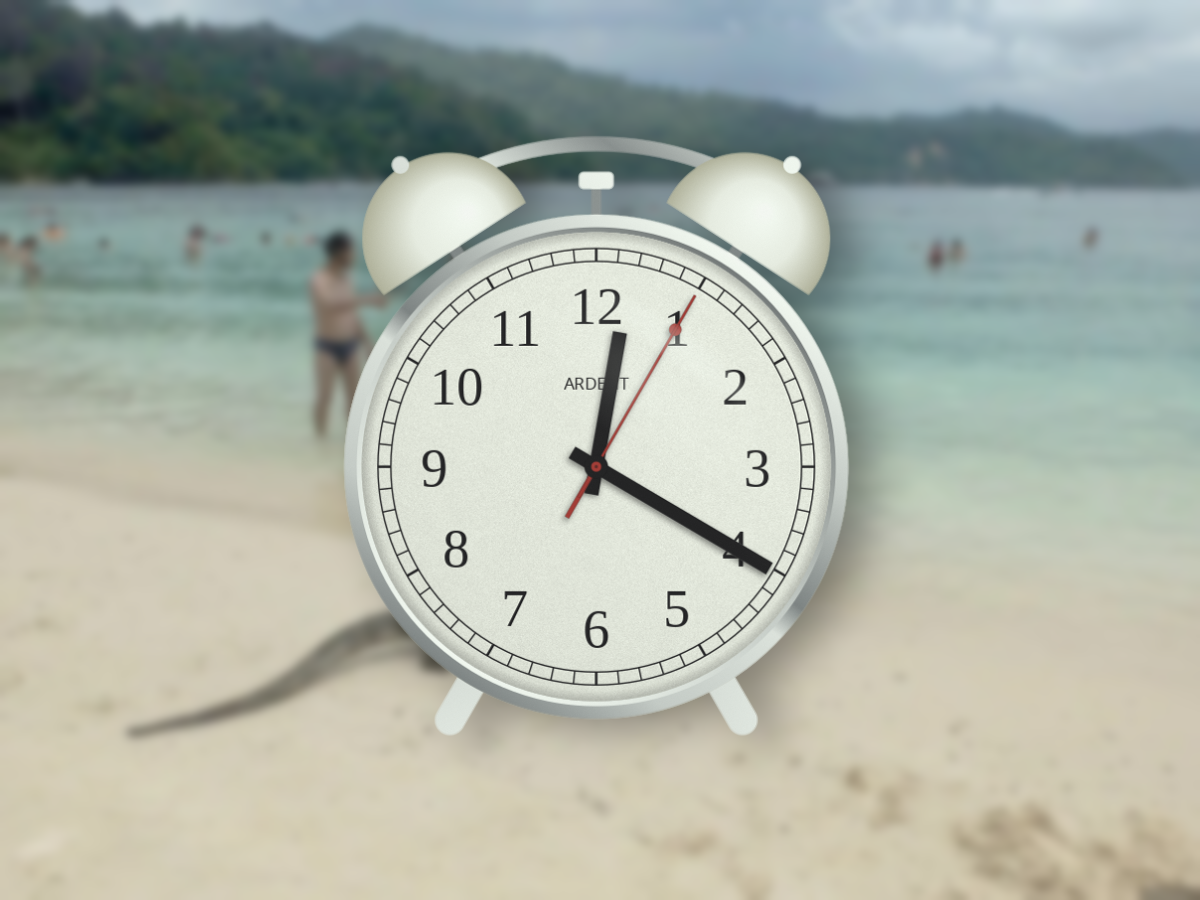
h=12 m=20 s=5
